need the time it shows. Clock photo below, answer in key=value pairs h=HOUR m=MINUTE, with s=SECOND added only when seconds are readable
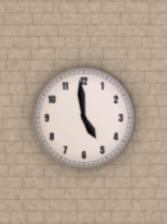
h=4 m=59
